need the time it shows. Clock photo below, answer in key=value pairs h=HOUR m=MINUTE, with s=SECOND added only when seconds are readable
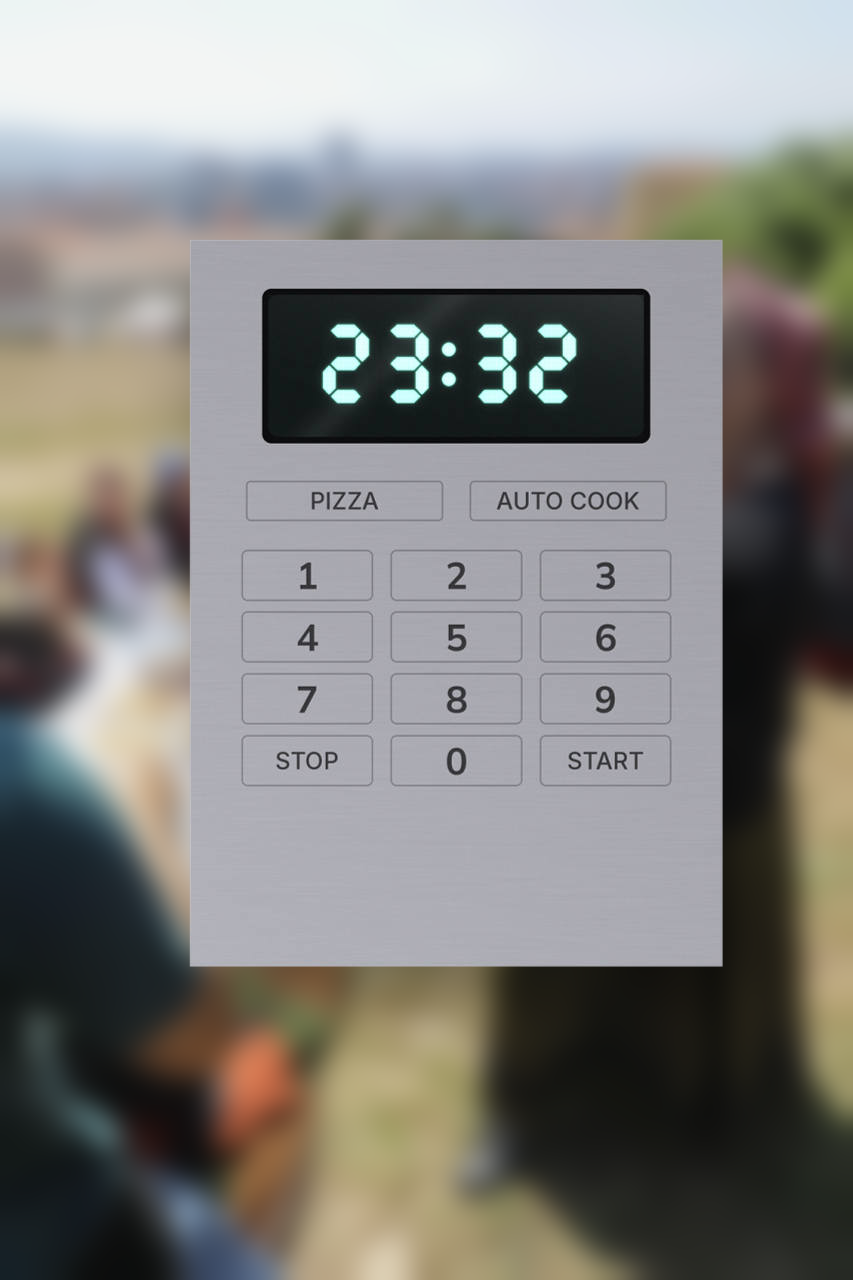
h=23 m=32
